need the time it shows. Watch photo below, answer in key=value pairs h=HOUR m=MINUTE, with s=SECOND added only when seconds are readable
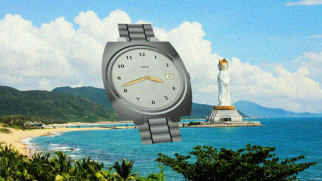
h=3 m=42
